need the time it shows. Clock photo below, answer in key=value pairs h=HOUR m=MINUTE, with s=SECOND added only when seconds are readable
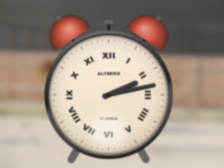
h=2 m=13
